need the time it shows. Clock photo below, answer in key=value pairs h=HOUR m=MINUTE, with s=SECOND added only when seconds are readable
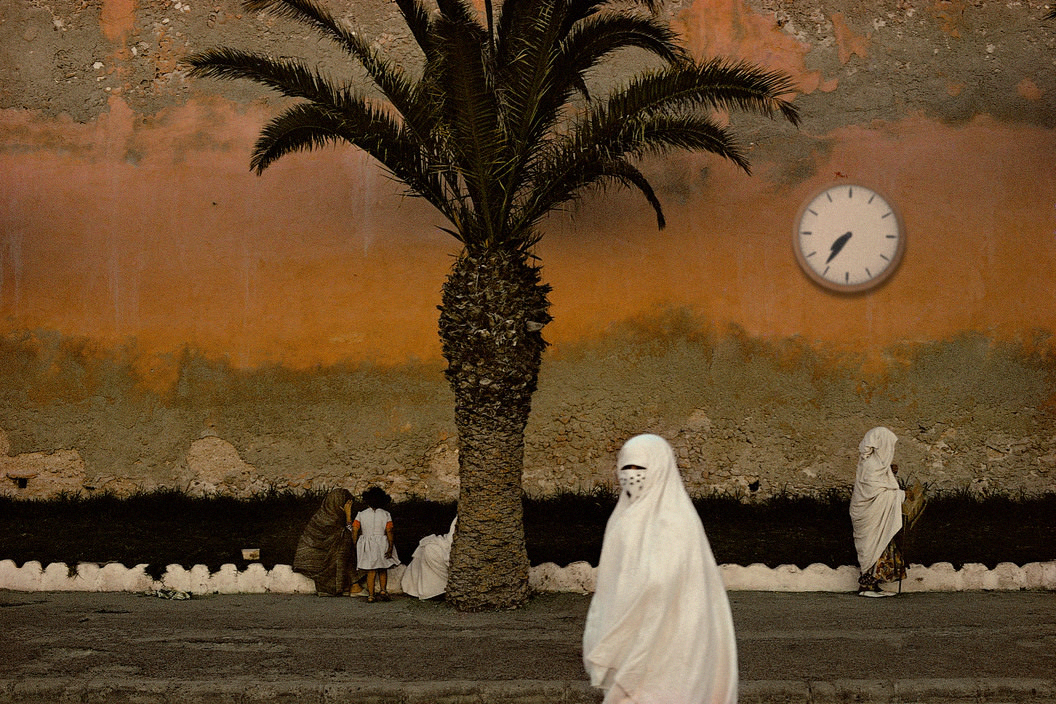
h=7 m=36
